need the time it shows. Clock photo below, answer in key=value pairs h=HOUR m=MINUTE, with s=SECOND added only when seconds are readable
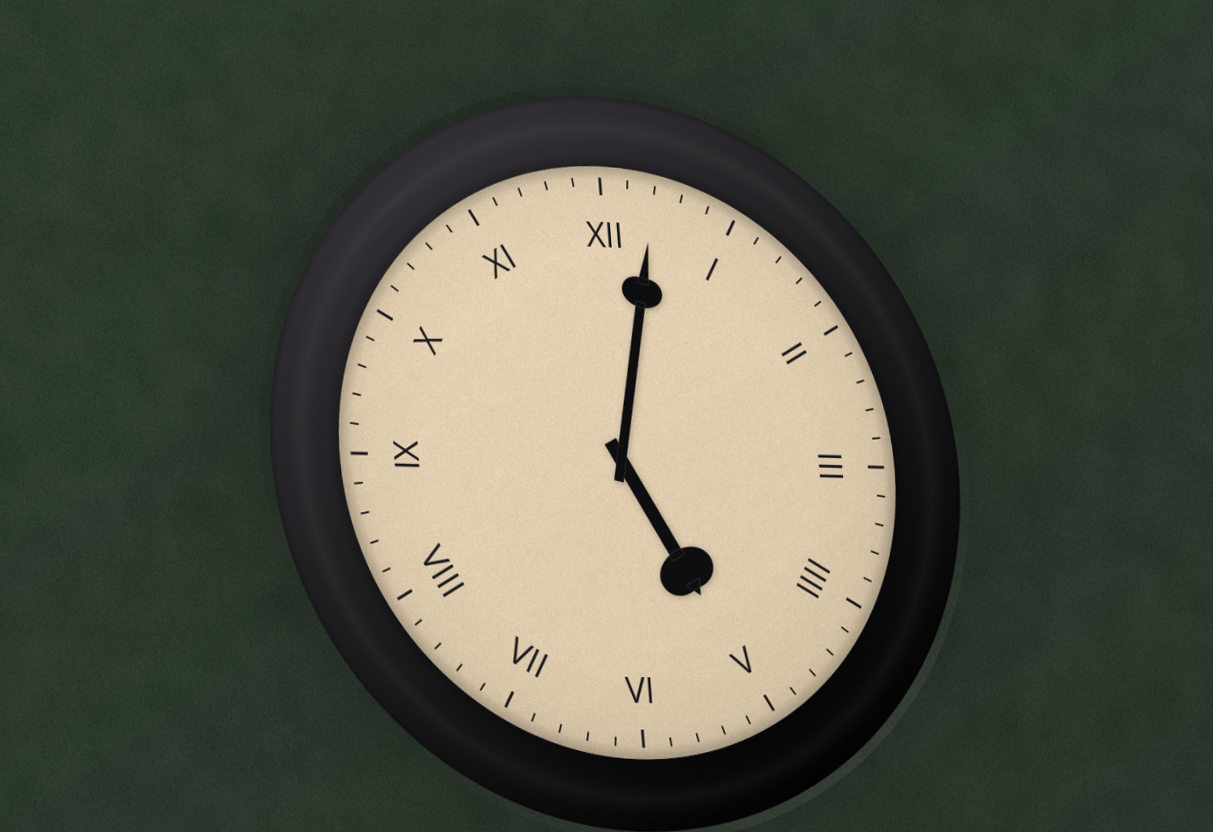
h=5 m=2
